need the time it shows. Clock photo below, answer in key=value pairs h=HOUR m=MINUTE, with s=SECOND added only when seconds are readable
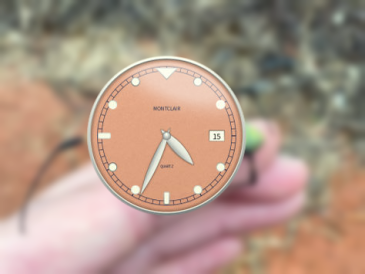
h=4 m=34
